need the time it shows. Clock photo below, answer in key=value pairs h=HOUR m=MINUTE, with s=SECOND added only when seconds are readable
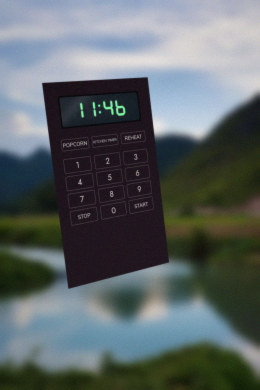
h=11 m=46
